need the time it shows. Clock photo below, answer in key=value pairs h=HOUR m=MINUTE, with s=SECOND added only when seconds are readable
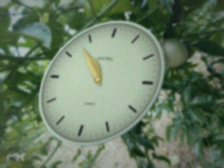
h=10 m=53
